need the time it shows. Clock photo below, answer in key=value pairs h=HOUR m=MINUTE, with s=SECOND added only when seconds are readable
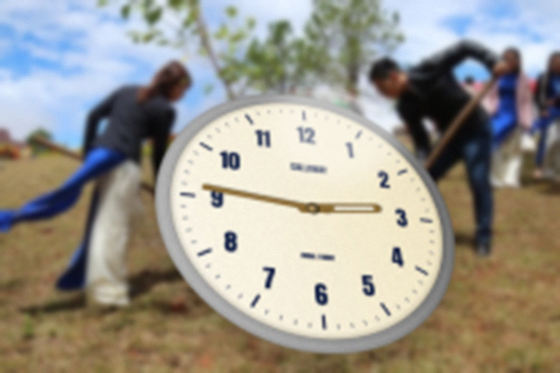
h=2 m=46
